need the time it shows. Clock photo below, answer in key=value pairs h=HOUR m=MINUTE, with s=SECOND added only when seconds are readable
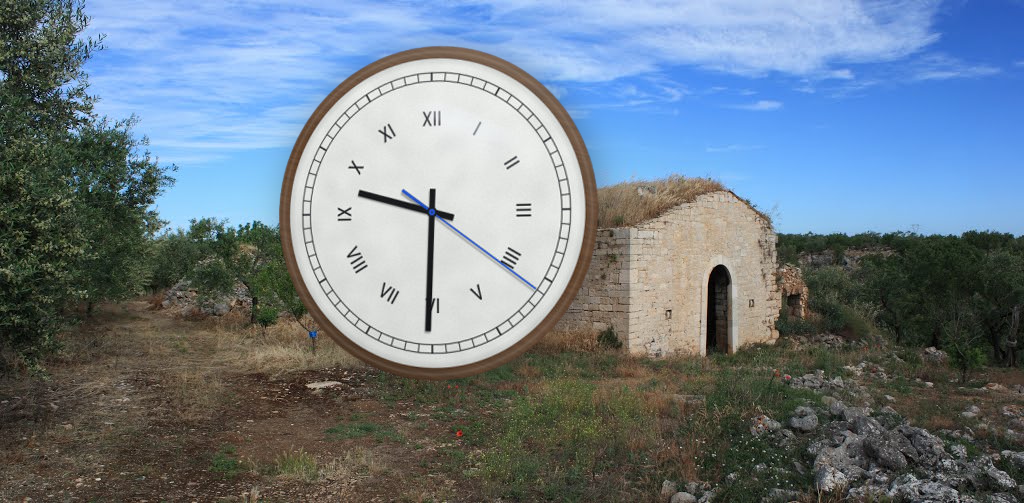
h=9 m=30 s=21
